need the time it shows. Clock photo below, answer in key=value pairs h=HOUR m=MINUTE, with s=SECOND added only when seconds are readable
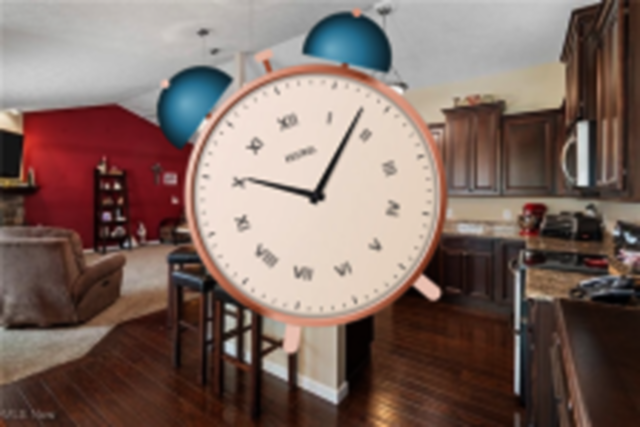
h=10 m=8
